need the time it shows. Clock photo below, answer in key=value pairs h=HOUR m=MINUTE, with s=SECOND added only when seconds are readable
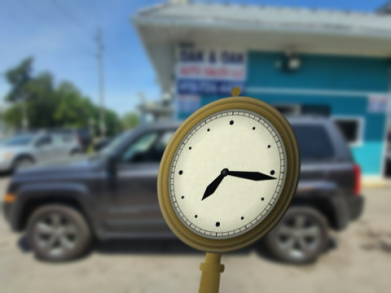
h=7 m=16
